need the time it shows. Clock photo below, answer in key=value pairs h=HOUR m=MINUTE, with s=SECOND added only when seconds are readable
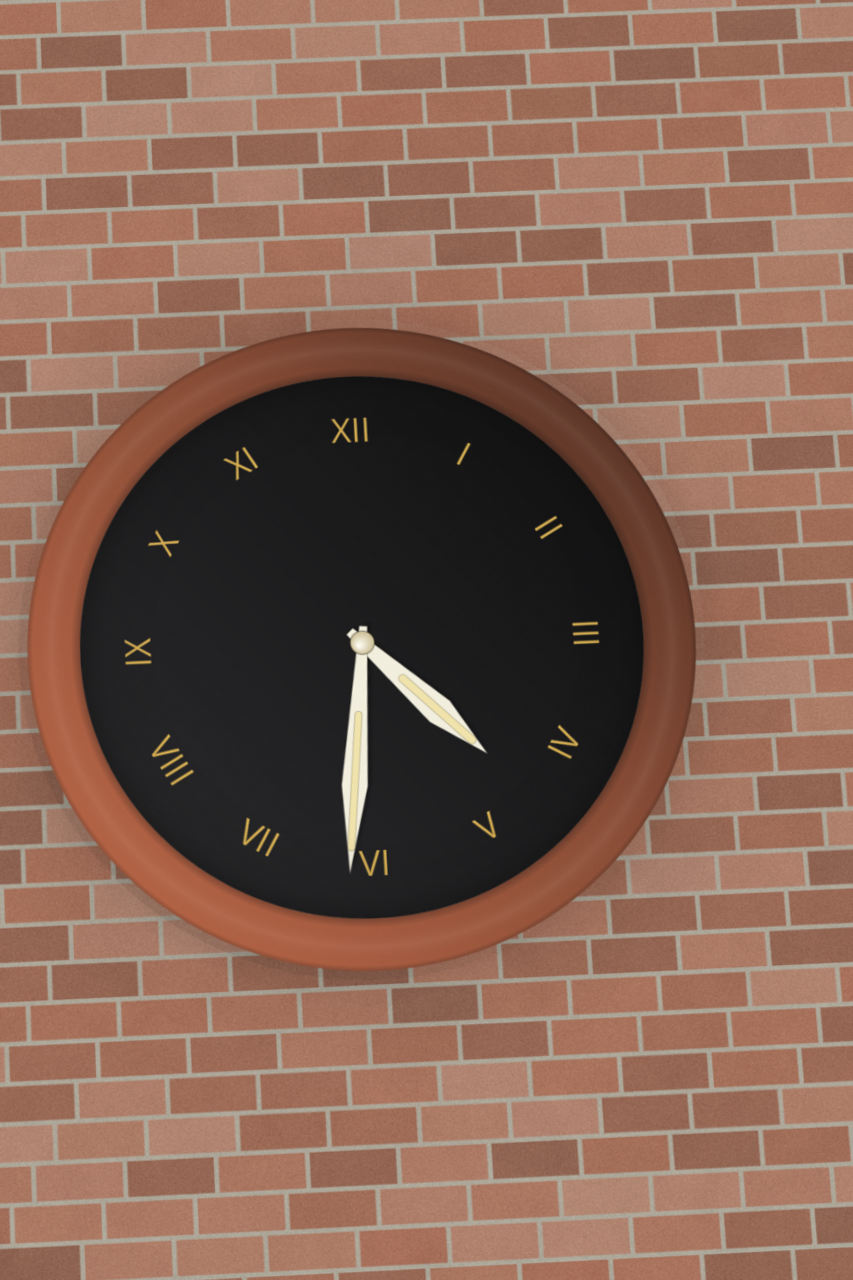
h=4 m=31
